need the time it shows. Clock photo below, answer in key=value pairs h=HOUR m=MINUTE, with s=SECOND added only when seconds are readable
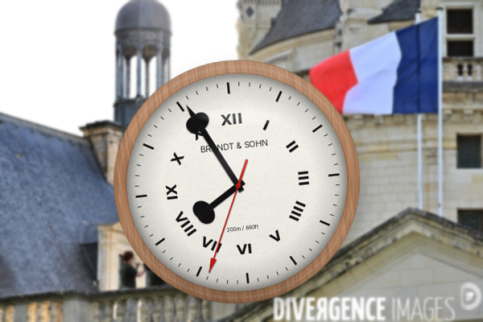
h=7 m=55 s=34
